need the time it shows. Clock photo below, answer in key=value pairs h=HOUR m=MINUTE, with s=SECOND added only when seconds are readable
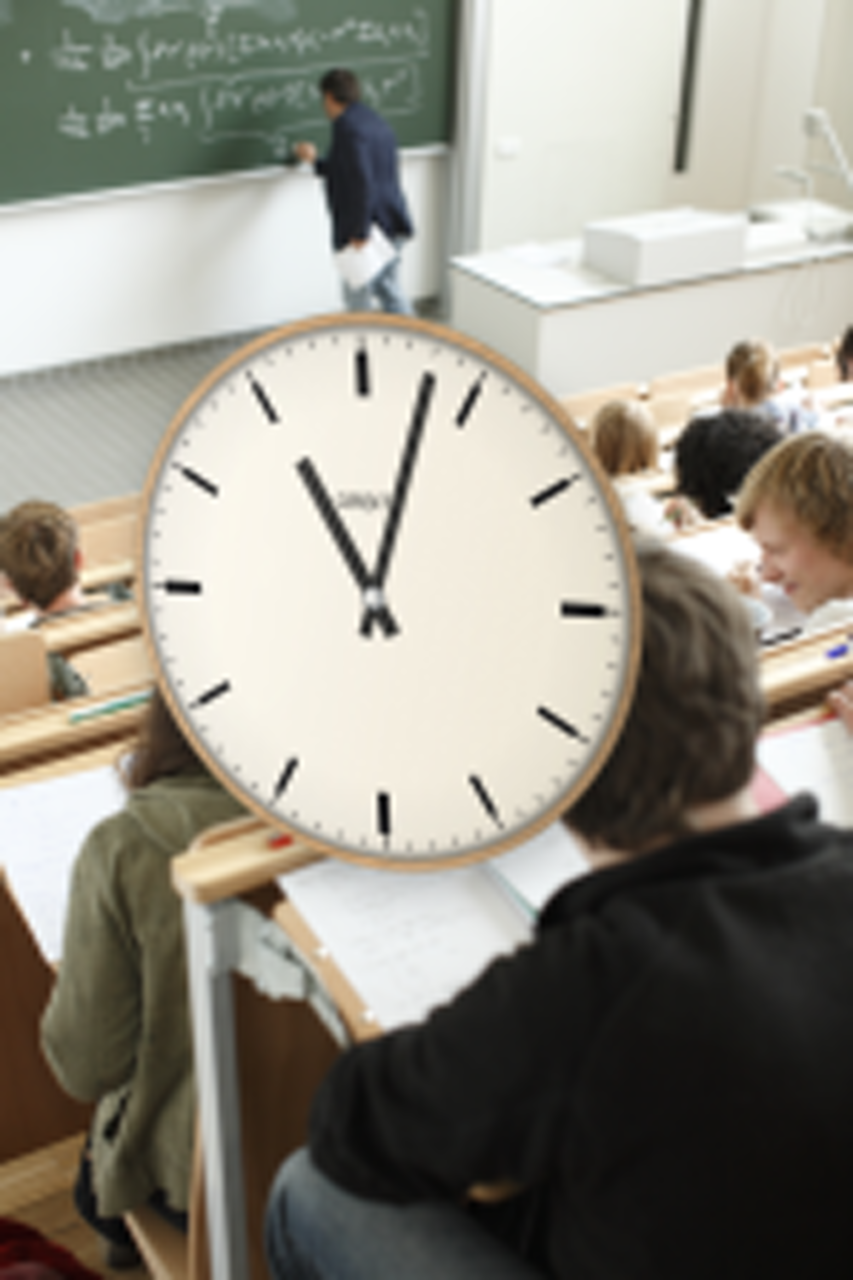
h=11 m=3
